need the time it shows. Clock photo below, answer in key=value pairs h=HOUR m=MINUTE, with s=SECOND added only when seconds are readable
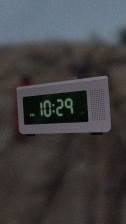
h=10 m=29
